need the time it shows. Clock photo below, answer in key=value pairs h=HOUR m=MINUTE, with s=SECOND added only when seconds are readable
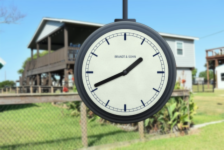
h=1 m=41
